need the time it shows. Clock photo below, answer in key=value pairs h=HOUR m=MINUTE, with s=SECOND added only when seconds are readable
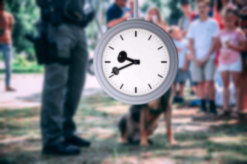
h=9 m=41
